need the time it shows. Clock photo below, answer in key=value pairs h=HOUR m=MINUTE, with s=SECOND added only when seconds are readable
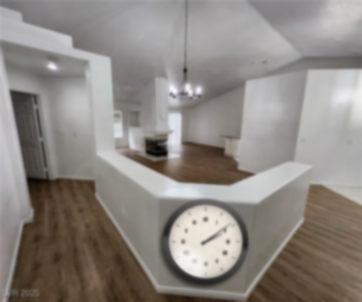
h=2 m=9
